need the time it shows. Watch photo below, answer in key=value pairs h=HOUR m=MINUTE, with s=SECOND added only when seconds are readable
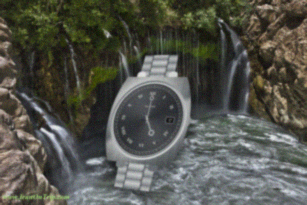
h=5 m=0
